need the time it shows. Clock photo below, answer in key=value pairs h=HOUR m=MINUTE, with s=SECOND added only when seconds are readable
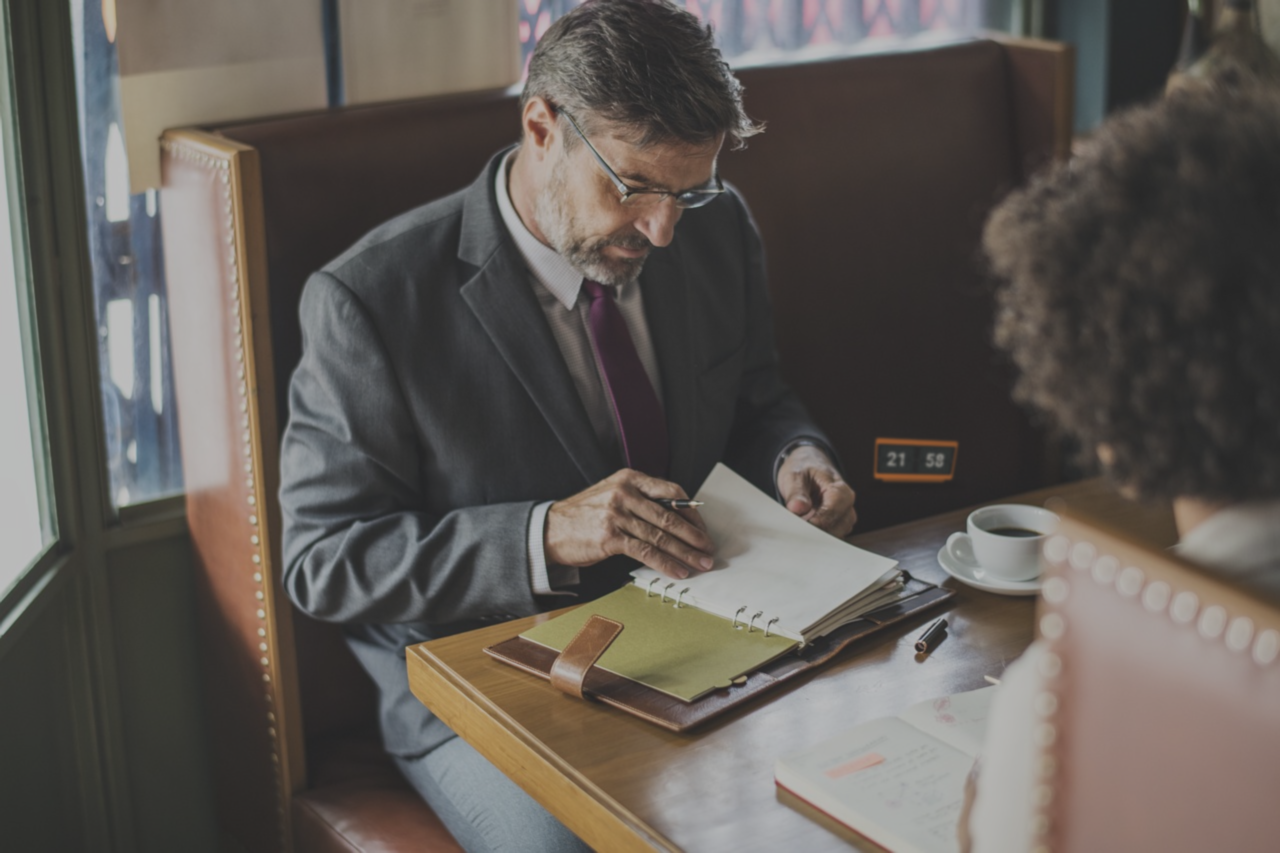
h=21 m=58
